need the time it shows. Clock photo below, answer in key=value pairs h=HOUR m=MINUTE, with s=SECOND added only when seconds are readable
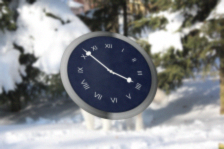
h=3 m=52
